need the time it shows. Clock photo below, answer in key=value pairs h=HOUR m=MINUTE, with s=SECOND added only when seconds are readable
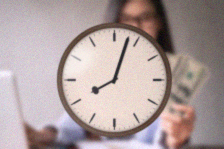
h=8 m=3
